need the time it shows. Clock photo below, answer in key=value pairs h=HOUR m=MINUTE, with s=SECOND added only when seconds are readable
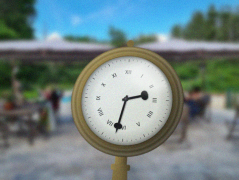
h=2 m=32
